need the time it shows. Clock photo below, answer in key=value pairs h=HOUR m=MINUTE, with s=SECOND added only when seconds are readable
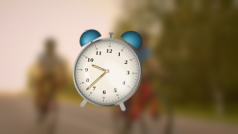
h=9 m=37
